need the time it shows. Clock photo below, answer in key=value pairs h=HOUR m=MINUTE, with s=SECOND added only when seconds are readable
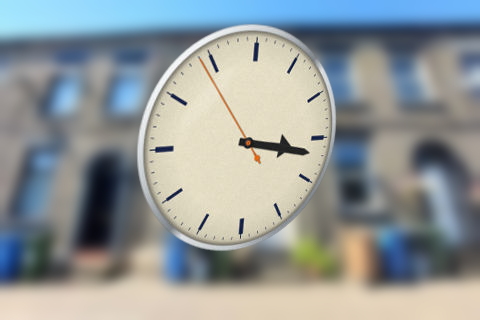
h=3 m=16 s=54
